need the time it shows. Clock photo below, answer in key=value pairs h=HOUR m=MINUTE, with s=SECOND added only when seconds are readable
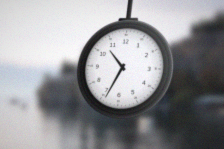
h=10 m=34
